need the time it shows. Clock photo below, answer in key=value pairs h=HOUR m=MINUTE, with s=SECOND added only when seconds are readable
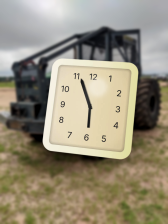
h=5 m=56
